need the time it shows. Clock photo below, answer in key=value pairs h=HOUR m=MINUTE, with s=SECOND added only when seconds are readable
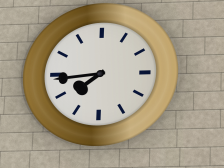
h=7 m=44
